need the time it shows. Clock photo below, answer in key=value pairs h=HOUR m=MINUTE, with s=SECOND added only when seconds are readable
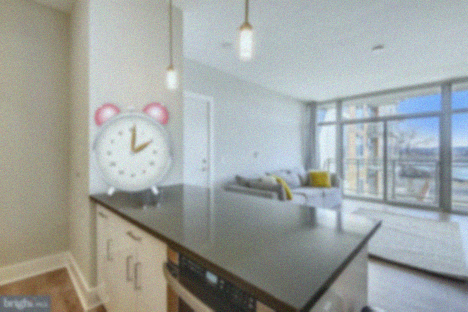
h=2 m=1
